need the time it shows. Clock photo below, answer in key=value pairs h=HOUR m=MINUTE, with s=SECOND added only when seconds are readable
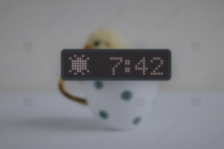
h=7 m=42
